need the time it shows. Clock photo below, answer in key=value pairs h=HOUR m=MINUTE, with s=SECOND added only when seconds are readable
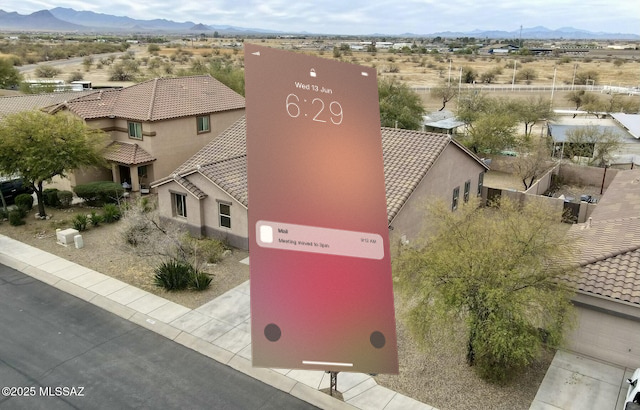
h=6 m=29
